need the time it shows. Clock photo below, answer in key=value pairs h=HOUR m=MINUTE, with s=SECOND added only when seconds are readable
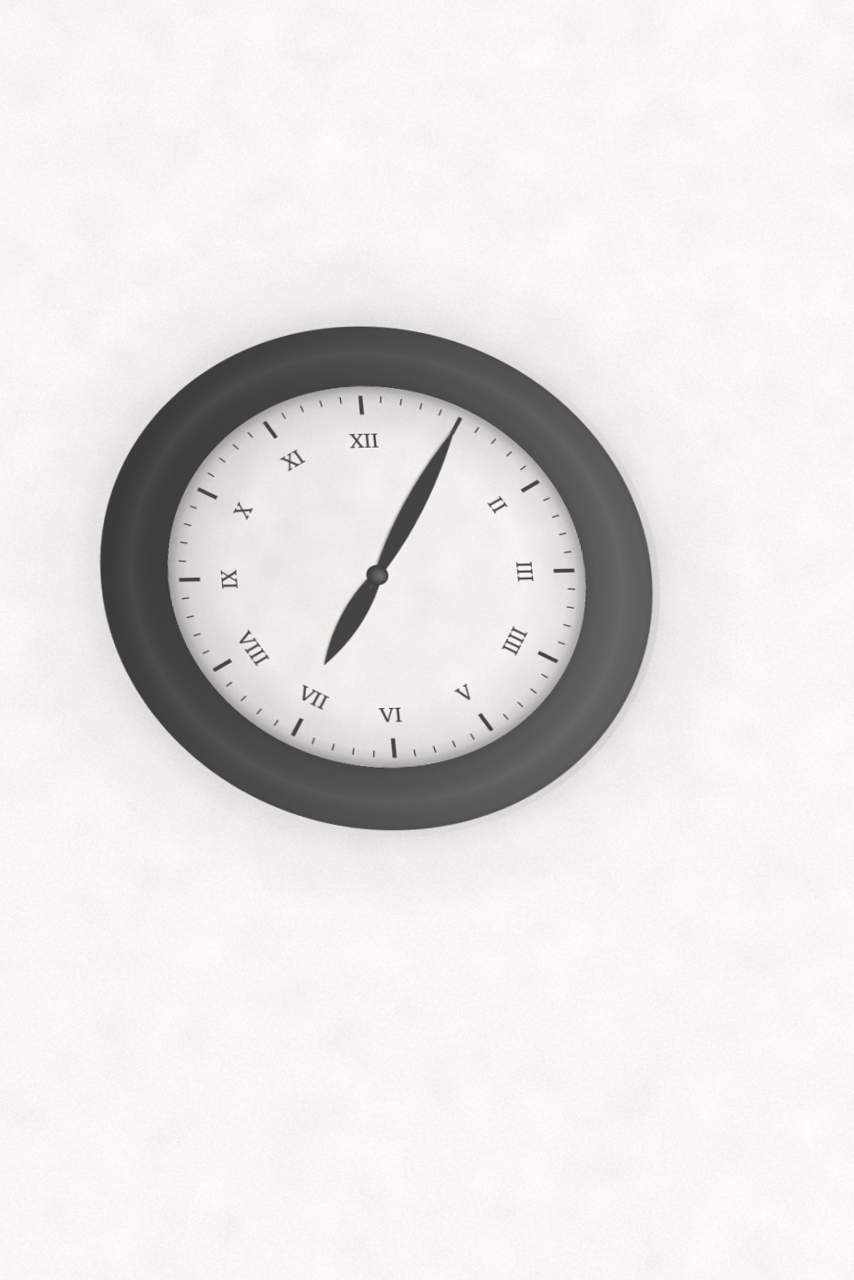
h=7 m=5
